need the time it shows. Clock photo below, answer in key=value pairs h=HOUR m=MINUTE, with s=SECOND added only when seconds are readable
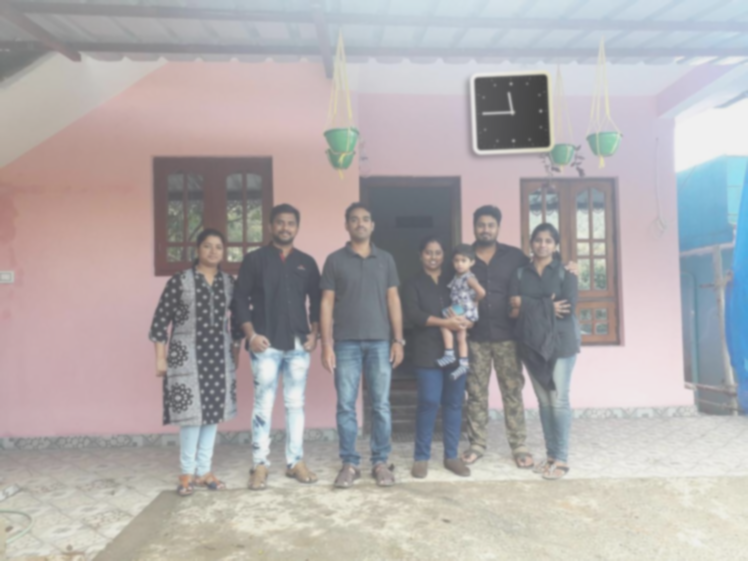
h=11 m=45
